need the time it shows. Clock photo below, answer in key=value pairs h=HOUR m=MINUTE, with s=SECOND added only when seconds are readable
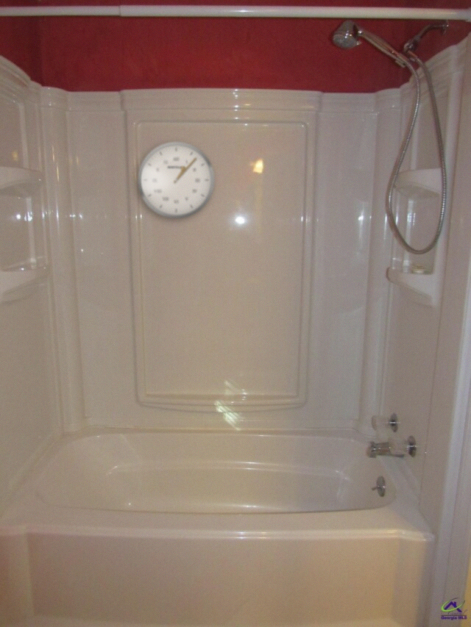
h=1 m=7
